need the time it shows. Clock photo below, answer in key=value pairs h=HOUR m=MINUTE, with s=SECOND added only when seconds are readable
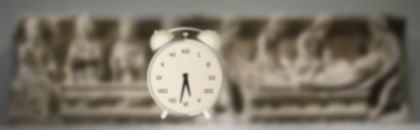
h=5 m=32
